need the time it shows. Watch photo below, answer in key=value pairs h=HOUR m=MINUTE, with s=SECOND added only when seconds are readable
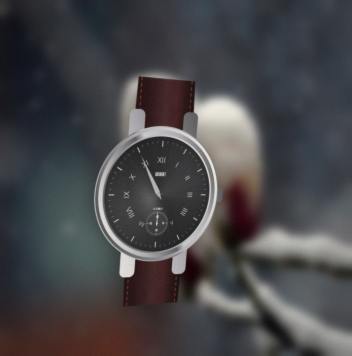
h=10 m=55
